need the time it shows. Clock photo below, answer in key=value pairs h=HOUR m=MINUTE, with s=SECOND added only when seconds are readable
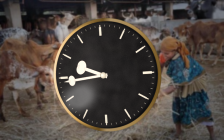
h=9 m=44
